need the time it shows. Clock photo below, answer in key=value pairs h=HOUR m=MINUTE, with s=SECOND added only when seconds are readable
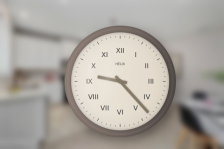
h=9 m=23
